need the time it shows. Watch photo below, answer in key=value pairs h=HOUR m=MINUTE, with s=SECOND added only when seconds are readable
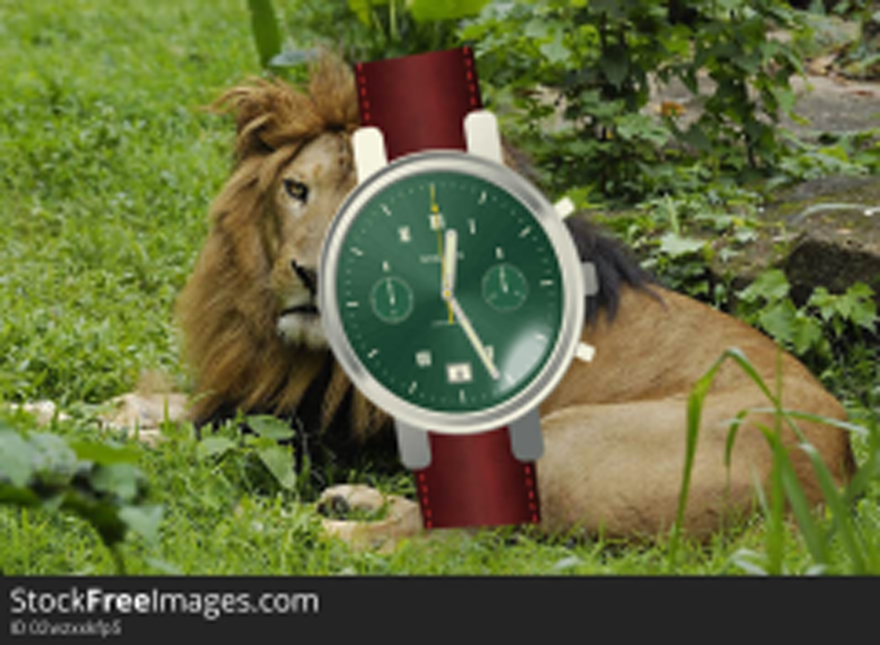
h=12 m=26
